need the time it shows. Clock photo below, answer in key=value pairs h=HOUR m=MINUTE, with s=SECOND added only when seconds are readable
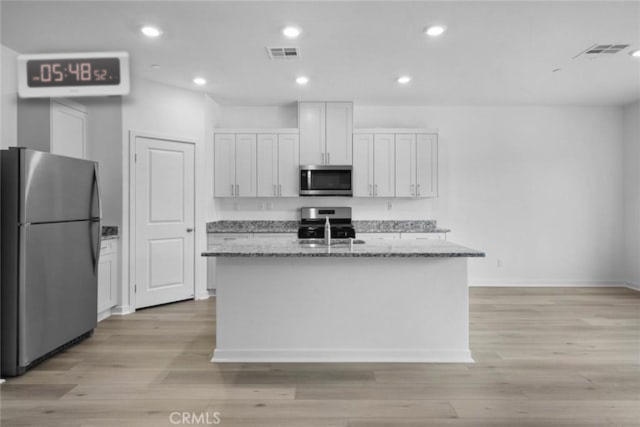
h=5 m=48
